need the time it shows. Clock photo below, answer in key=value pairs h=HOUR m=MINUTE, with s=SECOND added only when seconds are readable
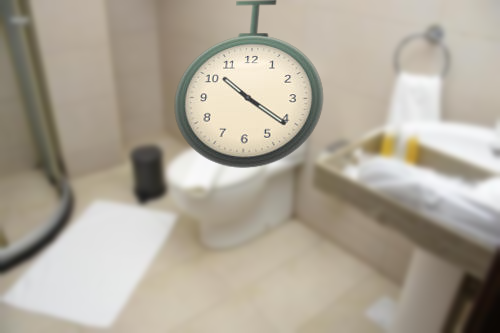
h=10 m=21
